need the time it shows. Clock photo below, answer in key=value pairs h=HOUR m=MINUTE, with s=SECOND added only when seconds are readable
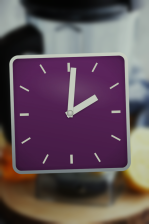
h=2 m=1
